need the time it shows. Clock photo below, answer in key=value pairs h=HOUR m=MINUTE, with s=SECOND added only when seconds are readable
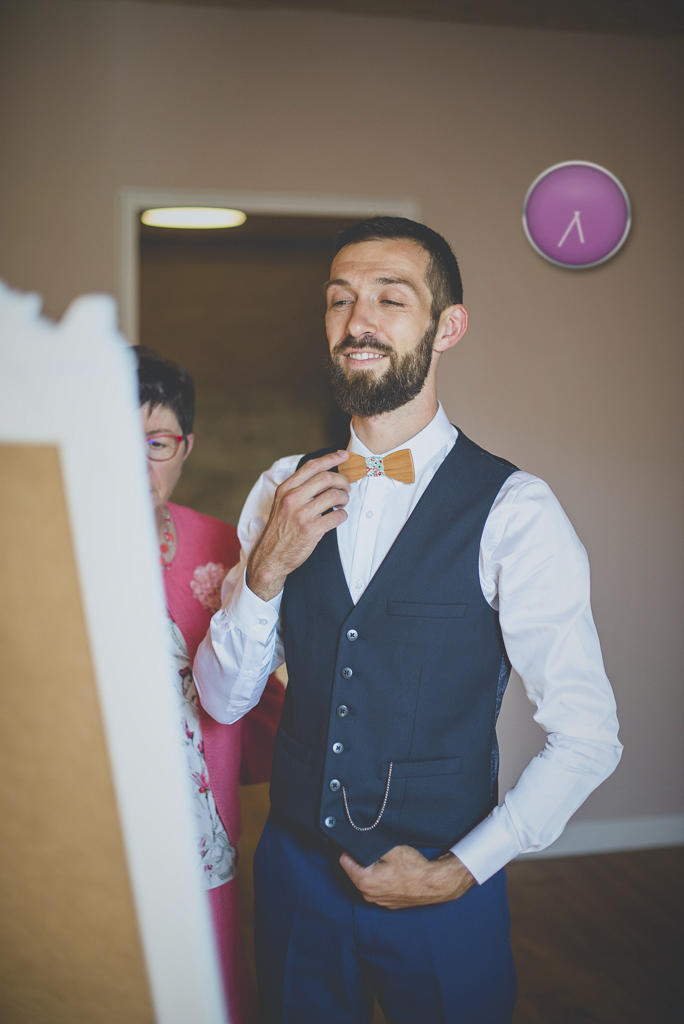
h=5 m=35
